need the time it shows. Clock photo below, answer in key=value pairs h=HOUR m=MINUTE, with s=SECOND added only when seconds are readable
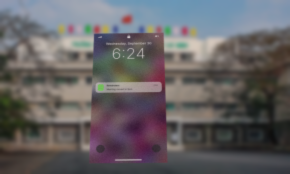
h=6 m=24
